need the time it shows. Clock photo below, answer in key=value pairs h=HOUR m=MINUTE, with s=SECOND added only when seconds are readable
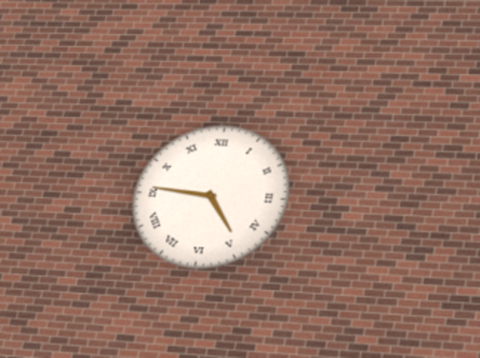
h=4 m=46
